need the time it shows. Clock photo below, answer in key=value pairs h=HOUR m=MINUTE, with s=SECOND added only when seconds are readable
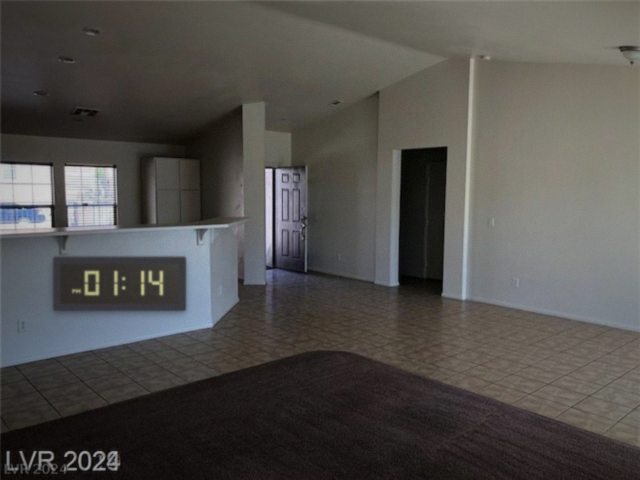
h=1 m=14
